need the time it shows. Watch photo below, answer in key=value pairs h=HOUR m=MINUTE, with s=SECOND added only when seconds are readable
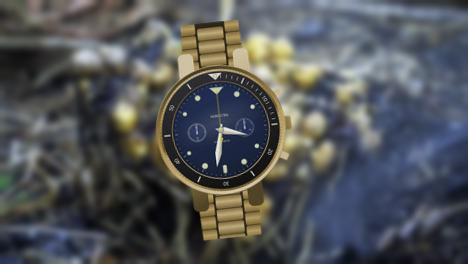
h=3 m=32
